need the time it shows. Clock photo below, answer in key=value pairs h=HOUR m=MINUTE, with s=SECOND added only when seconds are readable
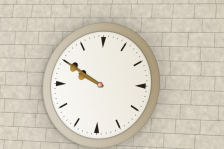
h=9 m=50
